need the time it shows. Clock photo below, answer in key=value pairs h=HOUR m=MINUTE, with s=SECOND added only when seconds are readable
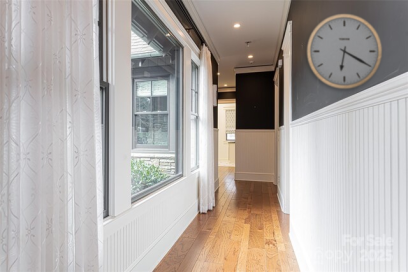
h=6 m=20
